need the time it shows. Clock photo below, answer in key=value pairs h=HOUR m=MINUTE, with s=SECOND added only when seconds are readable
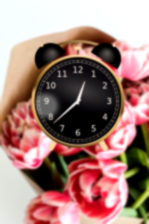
h=12 m=38
